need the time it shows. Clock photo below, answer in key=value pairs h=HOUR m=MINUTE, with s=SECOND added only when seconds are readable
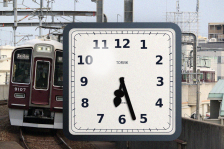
h=6 m=27
